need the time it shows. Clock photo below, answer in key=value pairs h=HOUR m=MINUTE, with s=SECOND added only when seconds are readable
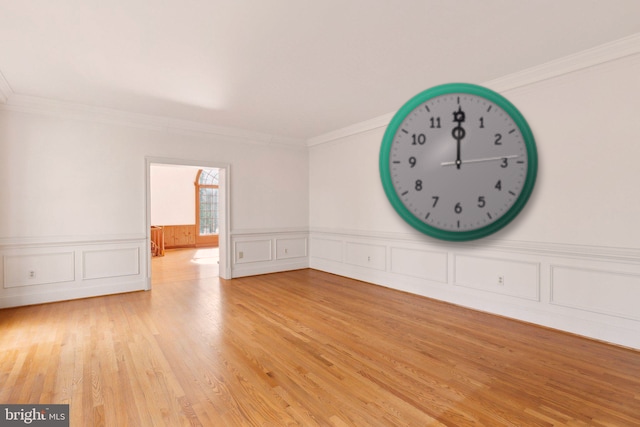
h=12 m=0 s=14
